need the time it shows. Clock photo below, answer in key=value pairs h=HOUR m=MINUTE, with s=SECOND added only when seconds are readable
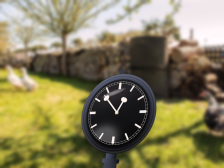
h=12 m=53
